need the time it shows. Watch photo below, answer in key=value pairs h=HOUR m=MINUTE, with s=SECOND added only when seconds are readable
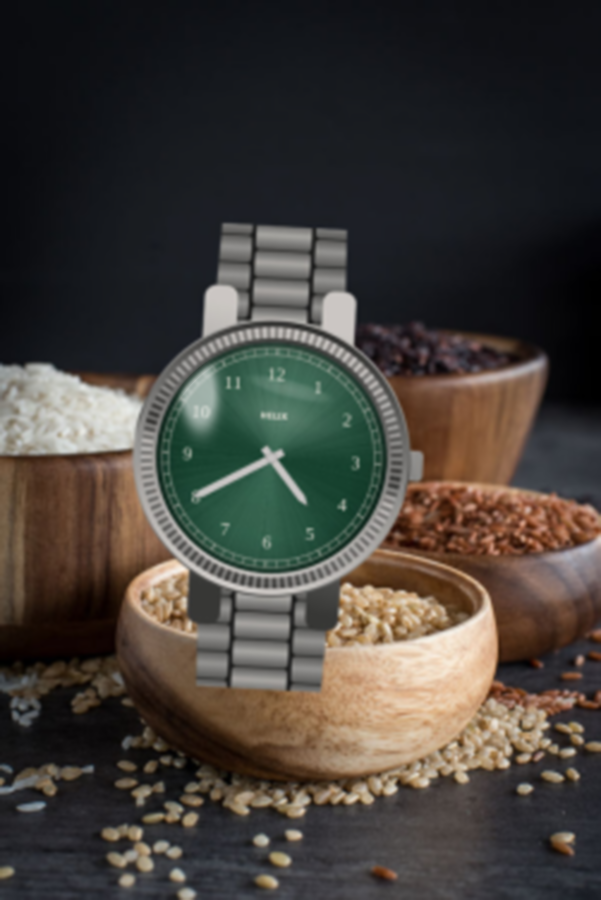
h=4 m=40
